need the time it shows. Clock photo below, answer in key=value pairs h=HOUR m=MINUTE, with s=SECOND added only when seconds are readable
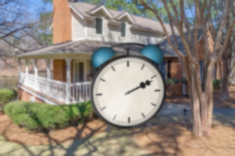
h=2 m=11
